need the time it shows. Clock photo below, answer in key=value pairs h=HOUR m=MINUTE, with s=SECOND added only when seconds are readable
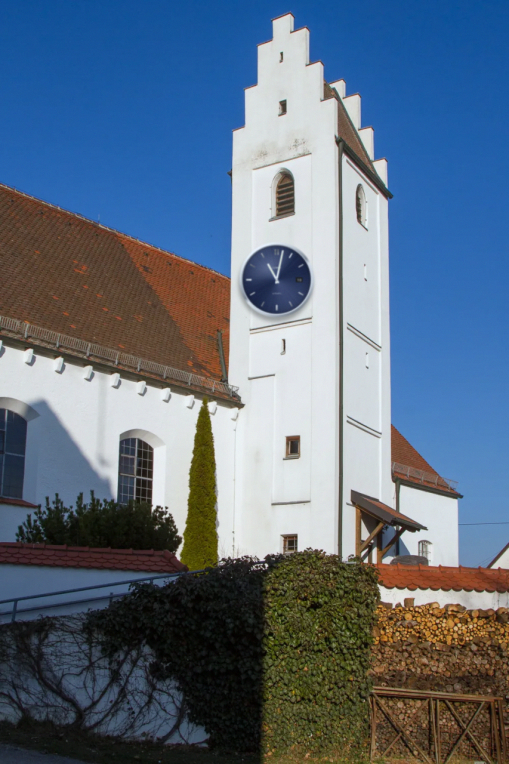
h=11 m=2
